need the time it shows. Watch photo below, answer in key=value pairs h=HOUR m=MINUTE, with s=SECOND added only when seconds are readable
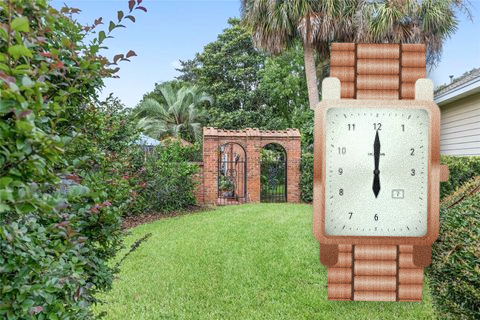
h=6 m=0
